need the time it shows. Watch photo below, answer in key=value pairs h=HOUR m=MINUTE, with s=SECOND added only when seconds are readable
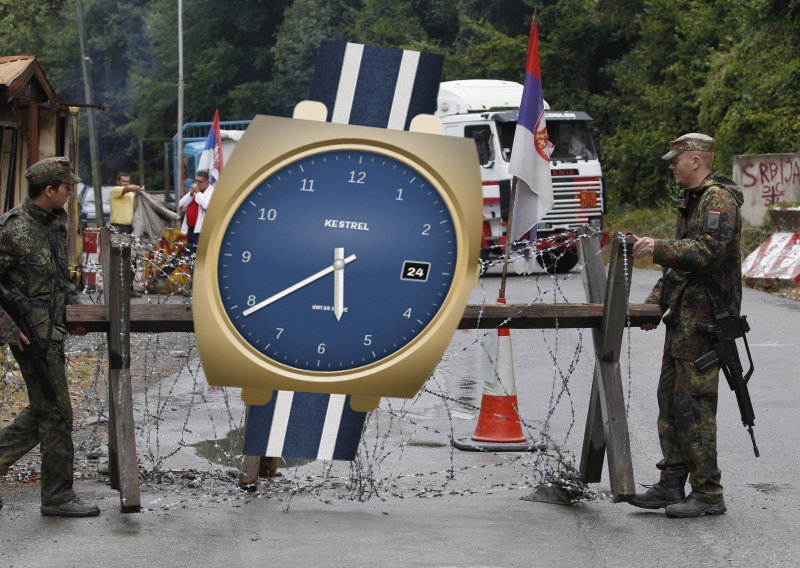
h=5 m=39
